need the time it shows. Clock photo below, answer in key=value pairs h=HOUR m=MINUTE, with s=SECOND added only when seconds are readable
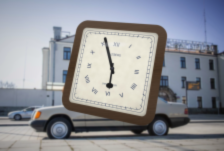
h=5 m=56
